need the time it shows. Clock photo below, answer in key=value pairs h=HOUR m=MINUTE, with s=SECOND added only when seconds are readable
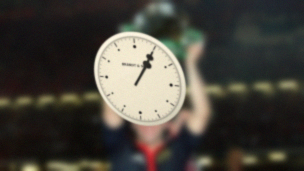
h=1 m=5
